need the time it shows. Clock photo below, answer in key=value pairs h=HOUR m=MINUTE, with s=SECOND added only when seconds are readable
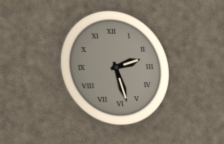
h=2 m=28
